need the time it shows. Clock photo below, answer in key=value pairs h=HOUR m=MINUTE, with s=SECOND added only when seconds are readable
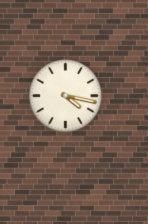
h=4 m=17
